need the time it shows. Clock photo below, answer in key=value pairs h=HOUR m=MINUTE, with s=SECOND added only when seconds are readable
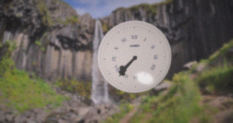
h=7 m=37
